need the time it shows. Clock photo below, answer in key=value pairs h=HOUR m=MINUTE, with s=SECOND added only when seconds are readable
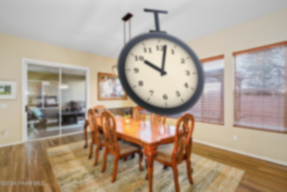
h=10 m=2
